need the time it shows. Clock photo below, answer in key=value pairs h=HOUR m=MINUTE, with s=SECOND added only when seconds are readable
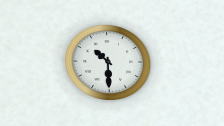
h=10 m=30
